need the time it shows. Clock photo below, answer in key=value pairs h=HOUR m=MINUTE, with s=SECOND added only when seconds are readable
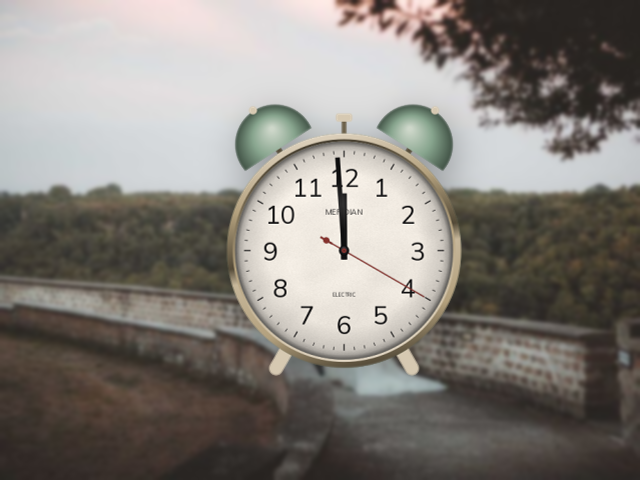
h=11 m=59 s=20
